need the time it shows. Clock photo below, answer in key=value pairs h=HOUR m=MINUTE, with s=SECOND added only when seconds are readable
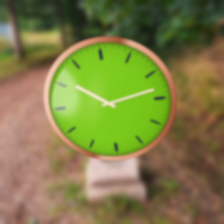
h=10 m=13
